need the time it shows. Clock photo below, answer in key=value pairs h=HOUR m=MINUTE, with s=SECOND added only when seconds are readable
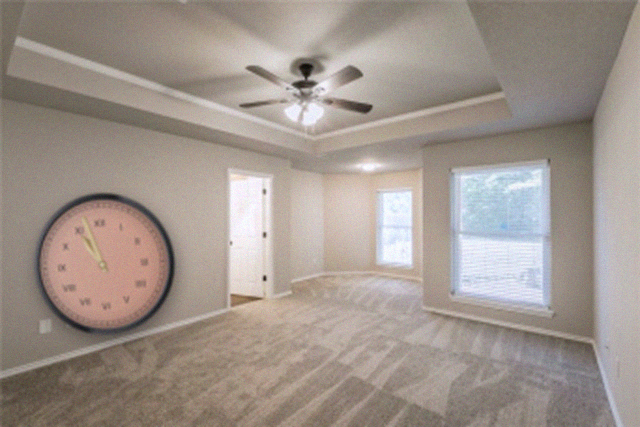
h=10 m=57
